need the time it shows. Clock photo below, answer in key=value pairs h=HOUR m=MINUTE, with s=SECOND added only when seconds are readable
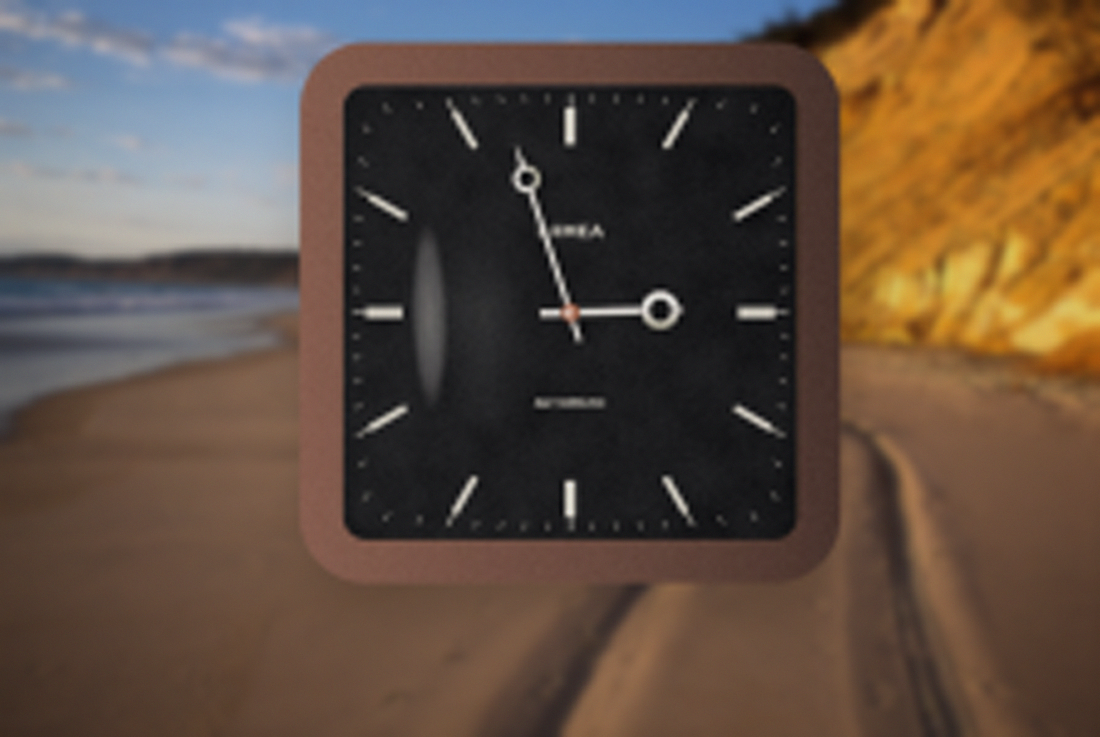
h=2 m=57
